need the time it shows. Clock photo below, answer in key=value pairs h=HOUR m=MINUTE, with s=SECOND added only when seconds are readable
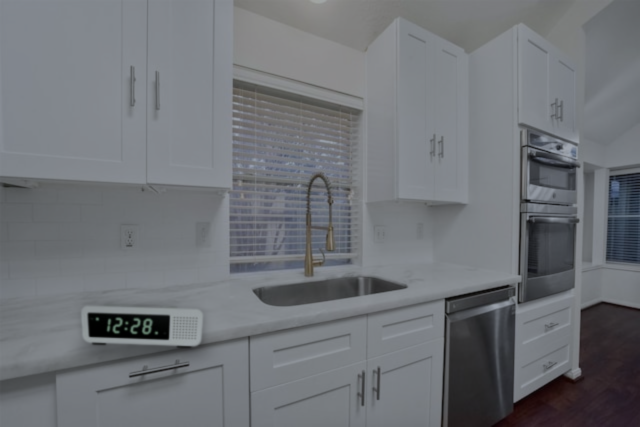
h=12 m=28
